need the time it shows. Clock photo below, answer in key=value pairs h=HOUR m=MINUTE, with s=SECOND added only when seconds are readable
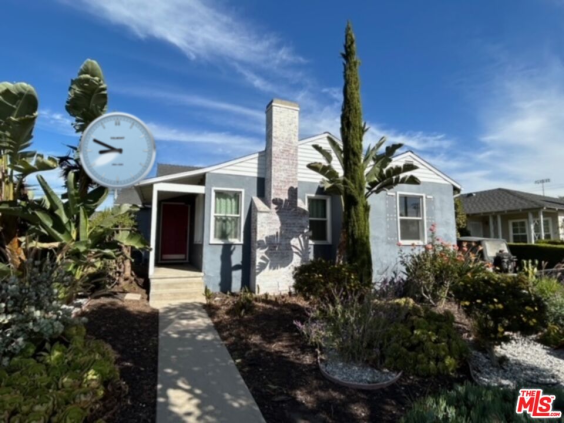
h=8 m=49
